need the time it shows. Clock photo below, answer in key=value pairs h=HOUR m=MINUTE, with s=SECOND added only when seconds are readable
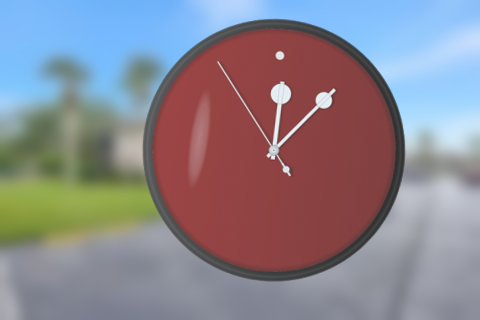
h=12 m=6 s=54
